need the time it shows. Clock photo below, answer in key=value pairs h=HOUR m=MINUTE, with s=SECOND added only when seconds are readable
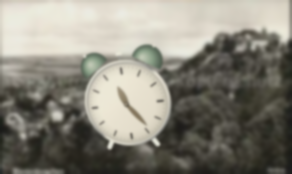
h=11 m=24
